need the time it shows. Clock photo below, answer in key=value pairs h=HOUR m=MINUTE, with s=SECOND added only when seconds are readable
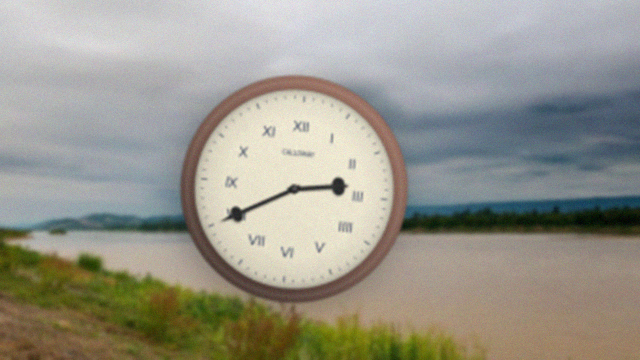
h=2 m=40
